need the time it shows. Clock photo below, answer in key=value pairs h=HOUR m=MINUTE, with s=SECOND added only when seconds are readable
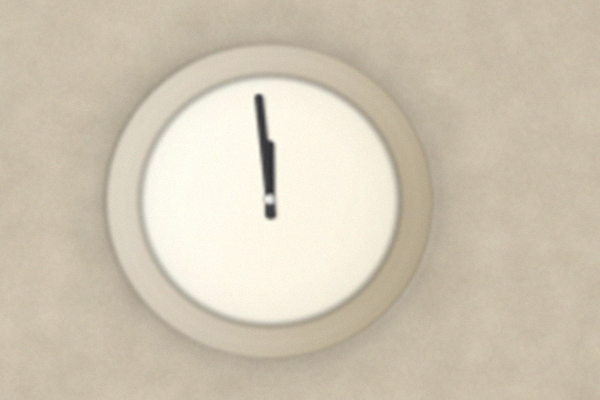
h=11 m=59
